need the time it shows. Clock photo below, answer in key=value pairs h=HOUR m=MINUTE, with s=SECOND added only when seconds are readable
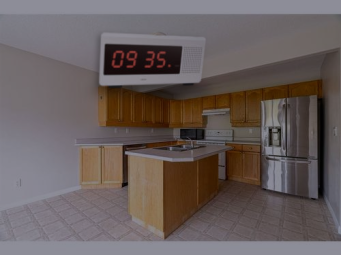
h=9 m=35
